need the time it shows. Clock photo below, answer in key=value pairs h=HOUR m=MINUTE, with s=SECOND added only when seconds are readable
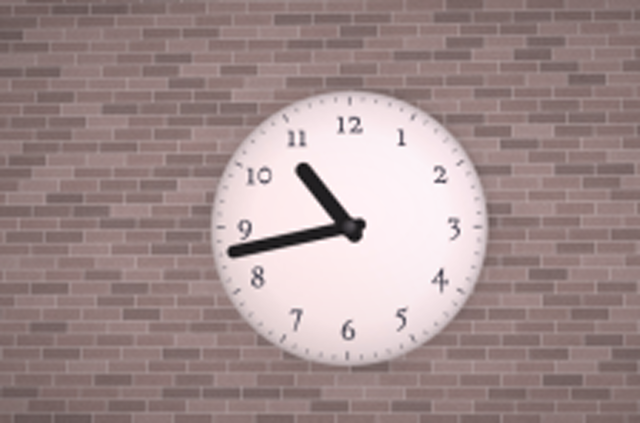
h=10 m=43
